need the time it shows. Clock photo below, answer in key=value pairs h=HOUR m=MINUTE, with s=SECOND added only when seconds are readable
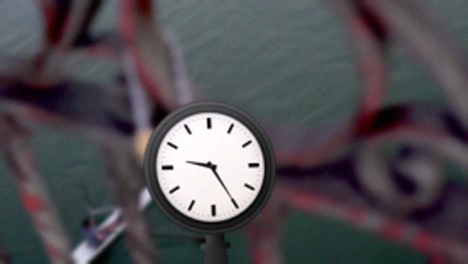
h=9 m=25
